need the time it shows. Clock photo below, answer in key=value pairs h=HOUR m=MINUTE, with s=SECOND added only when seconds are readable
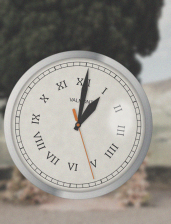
h=1 m=0 s=26
